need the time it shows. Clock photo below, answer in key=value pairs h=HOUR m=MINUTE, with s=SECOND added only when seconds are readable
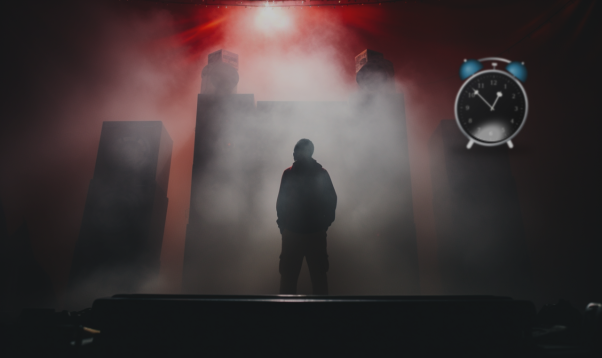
h=12 m=52
